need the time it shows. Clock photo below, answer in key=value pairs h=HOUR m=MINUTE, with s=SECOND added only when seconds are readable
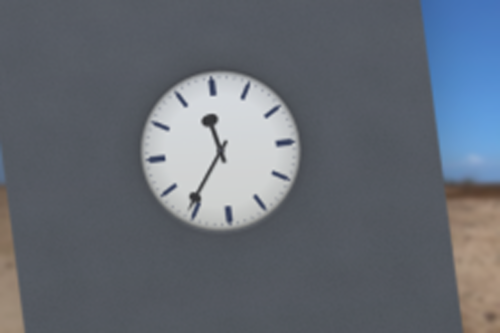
h=11 m=36
